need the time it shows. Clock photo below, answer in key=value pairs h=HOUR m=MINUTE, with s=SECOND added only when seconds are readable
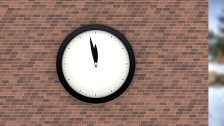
h=11 m=58
